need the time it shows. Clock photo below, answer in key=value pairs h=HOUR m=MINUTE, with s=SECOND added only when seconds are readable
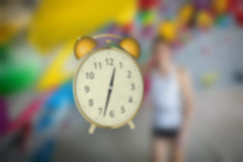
h=12 m=33
